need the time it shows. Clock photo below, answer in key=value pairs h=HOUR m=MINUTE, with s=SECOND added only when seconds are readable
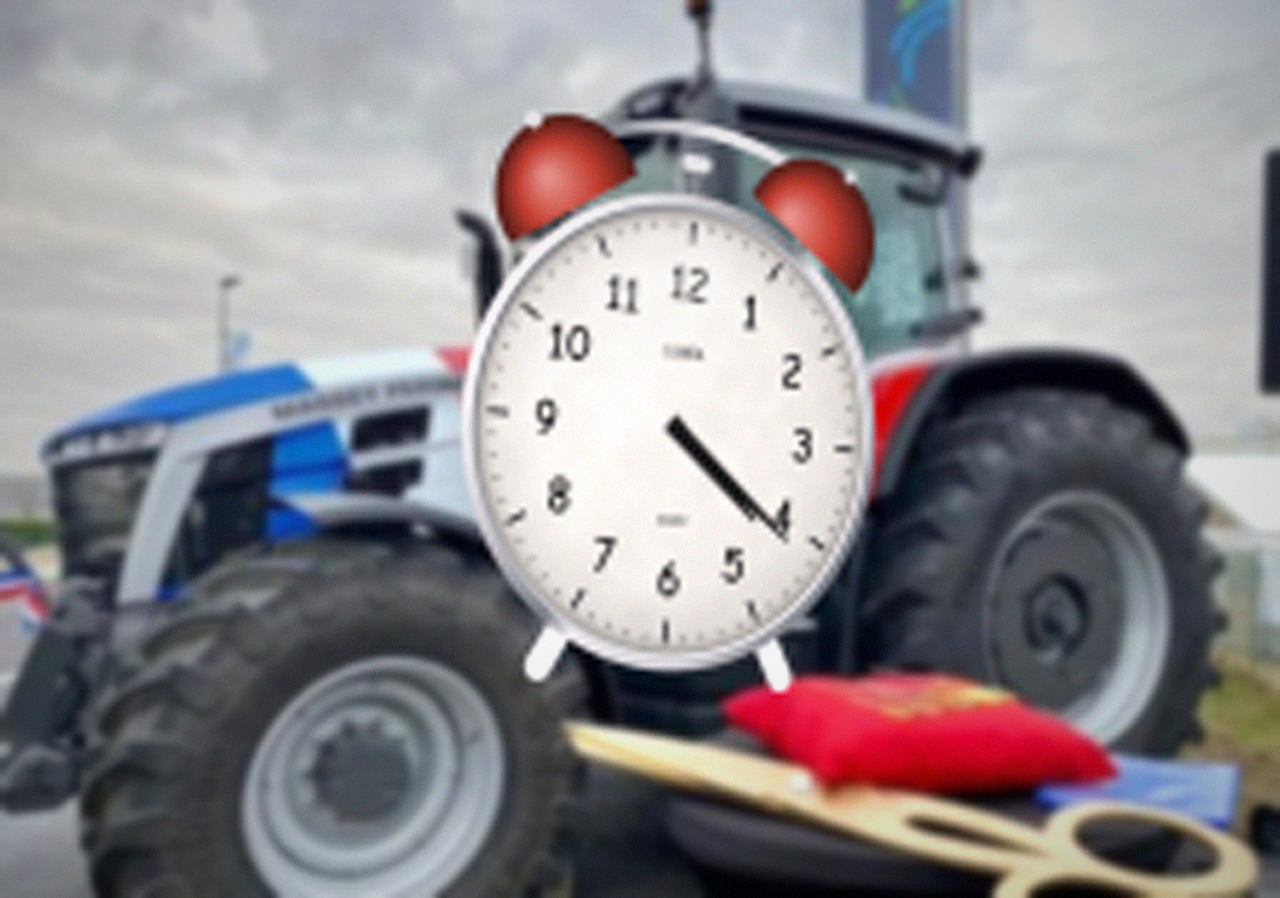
h=4 m=21
